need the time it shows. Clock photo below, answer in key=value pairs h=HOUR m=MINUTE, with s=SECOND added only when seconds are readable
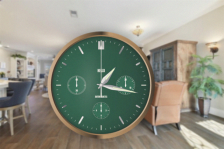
h=1 m=17
